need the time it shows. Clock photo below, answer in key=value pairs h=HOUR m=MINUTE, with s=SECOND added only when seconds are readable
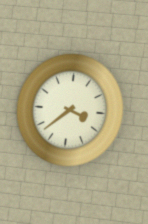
h=3 m=38
